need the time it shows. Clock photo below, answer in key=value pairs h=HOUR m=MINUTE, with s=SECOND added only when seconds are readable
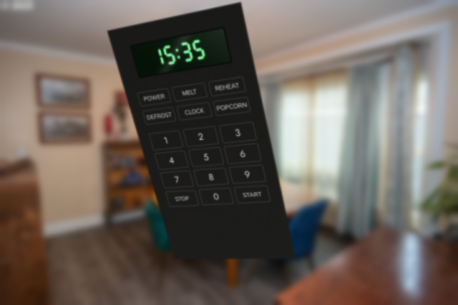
h=15 m=35
